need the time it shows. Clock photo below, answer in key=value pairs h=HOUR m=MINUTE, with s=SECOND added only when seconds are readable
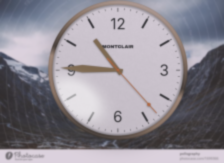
h=10 m=45 s=23
